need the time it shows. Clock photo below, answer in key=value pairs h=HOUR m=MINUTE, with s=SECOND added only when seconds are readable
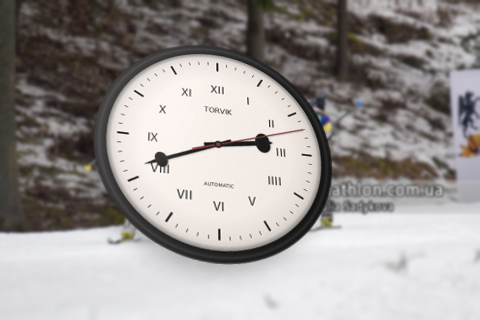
h=2 m=41 s=12
